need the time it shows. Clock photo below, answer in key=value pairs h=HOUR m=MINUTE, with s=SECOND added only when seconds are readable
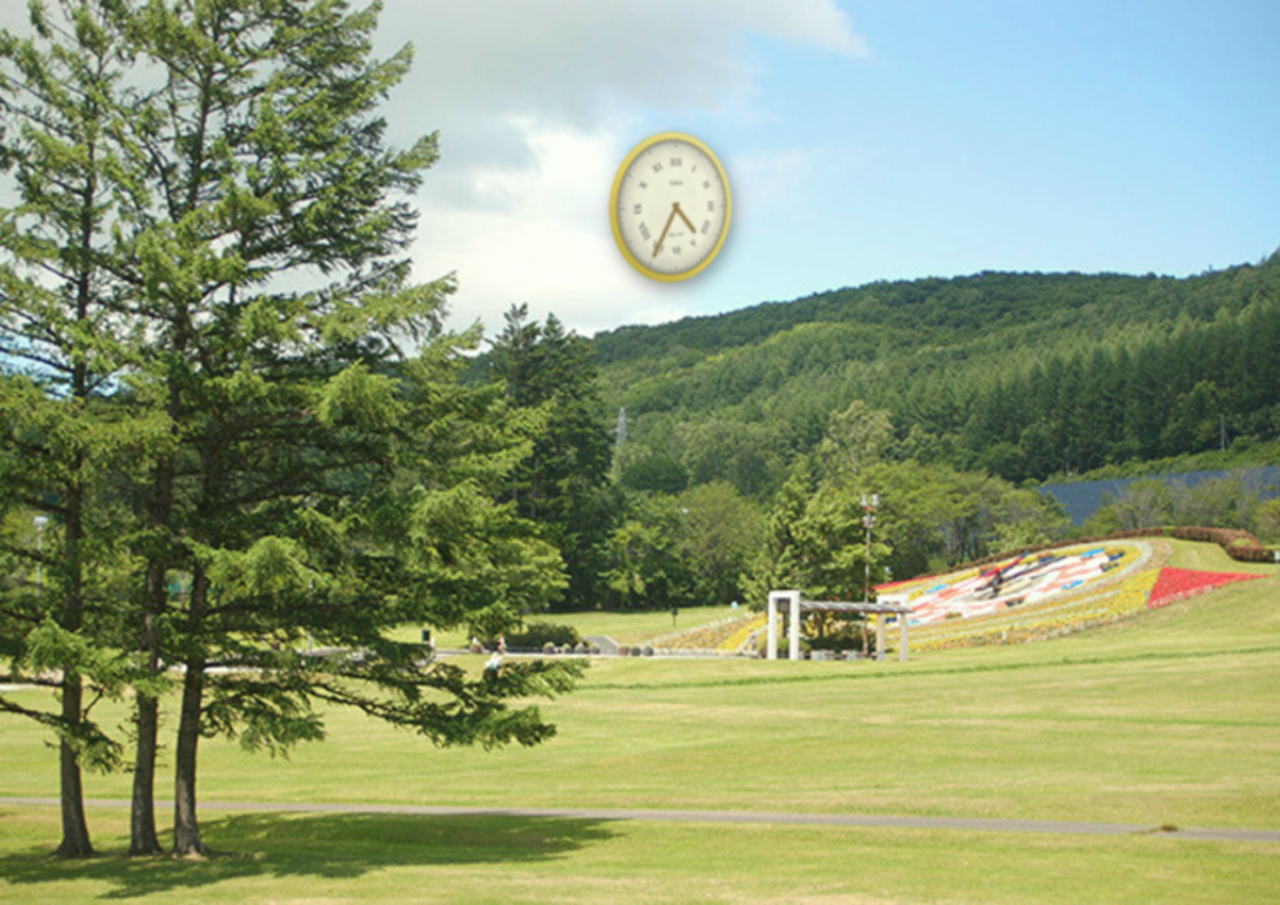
h=4 m=35
